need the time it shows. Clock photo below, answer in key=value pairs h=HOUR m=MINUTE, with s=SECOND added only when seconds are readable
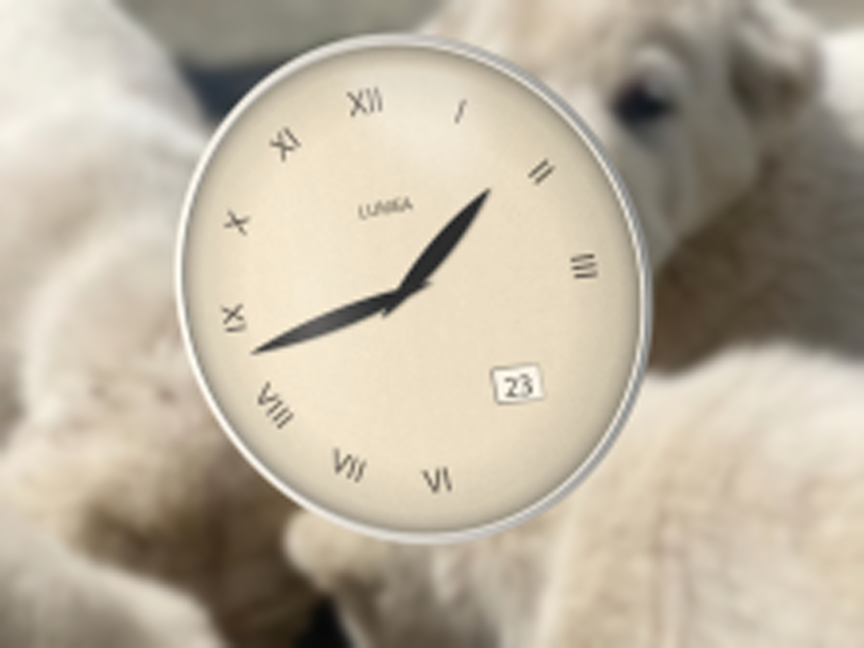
h=1 m=43
